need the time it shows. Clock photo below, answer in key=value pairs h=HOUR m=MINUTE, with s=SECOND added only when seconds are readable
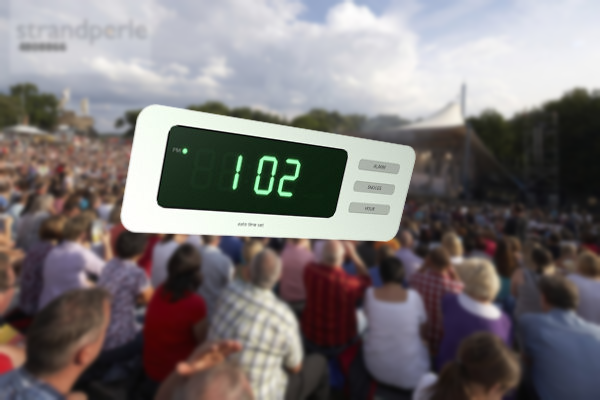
h=1 m=2
